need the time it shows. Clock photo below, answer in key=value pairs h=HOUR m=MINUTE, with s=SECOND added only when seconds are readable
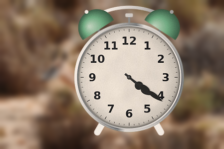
h=4 m=21
